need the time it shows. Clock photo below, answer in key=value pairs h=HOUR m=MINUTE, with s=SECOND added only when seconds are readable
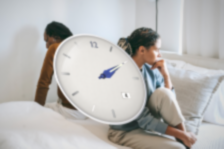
h=2 m=10
